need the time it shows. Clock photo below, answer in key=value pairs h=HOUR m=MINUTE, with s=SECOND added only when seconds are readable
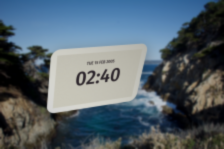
h=2 m=40
